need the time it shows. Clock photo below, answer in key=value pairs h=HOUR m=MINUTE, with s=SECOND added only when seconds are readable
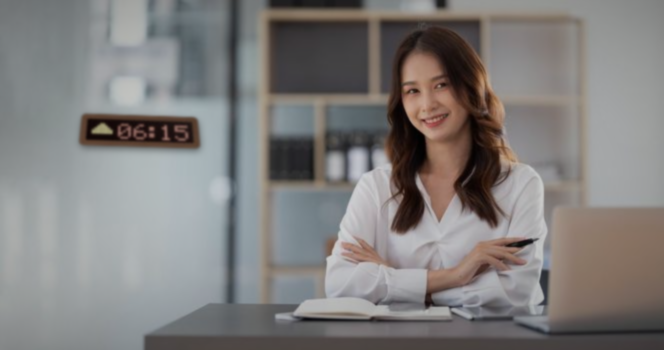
h=6 m=15
